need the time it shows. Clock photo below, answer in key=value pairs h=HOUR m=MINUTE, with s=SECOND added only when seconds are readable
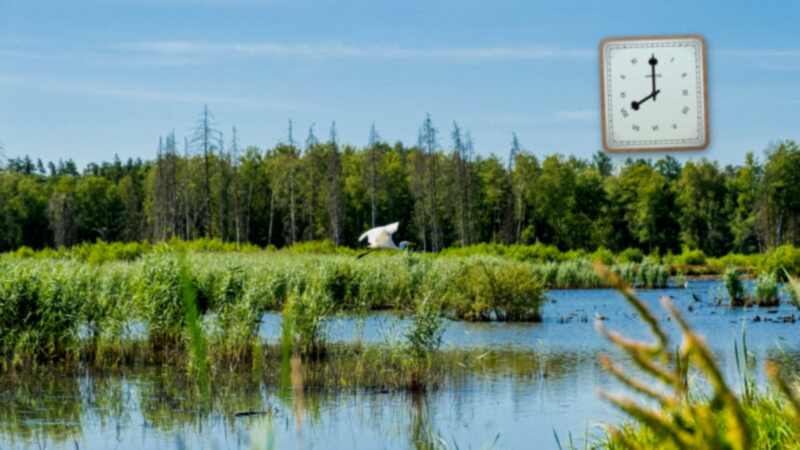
h=8 m=0
